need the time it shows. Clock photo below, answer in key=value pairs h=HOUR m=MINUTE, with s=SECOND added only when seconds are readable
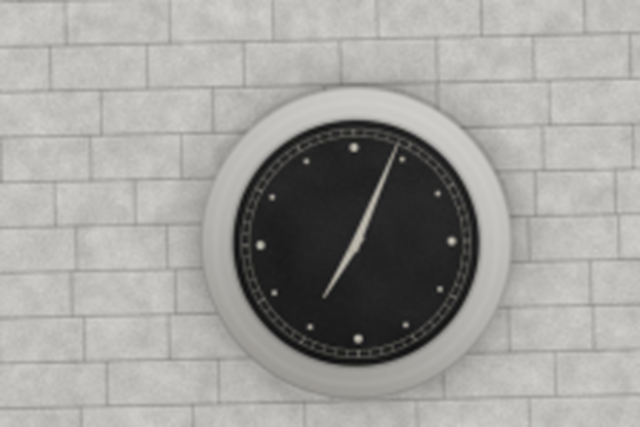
h=7 m=4
